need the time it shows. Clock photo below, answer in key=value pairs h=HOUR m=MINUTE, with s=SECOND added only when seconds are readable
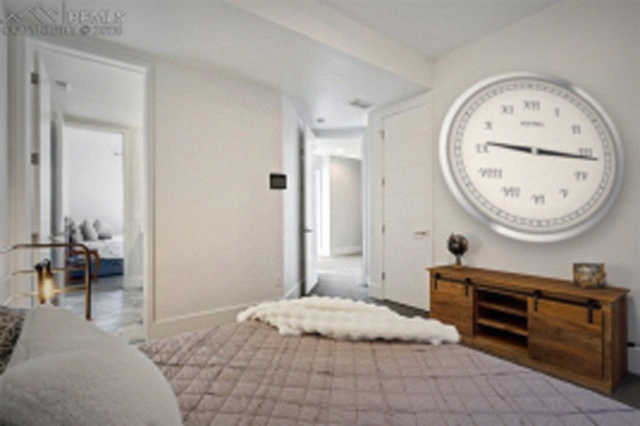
h=9 m=16
